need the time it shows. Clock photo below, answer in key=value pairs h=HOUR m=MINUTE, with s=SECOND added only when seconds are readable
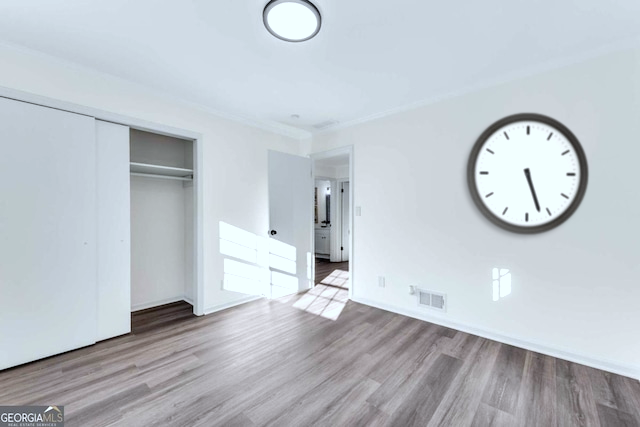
h=5 m=27
